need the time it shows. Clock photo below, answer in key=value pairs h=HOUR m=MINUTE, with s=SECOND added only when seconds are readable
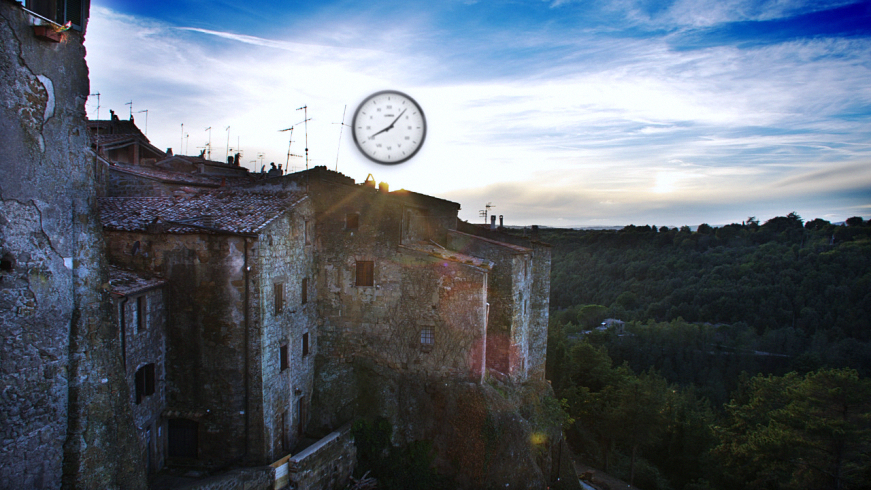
h=8 m=7
